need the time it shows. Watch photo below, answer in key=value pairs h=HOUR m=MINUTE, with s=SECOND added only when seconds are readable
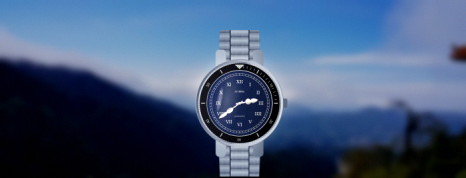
h=2 m=39
